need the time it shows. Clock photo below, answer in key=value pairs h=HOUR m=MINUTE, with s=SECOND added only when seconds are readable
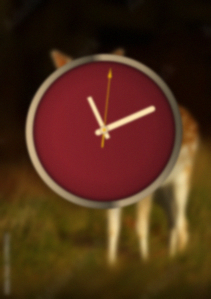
h=11 m=11 s=1
